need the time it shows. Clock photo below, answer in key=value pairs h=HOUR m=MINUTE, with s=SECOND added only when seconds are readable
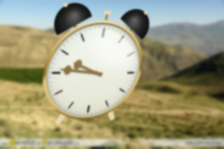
h=9 m=46
